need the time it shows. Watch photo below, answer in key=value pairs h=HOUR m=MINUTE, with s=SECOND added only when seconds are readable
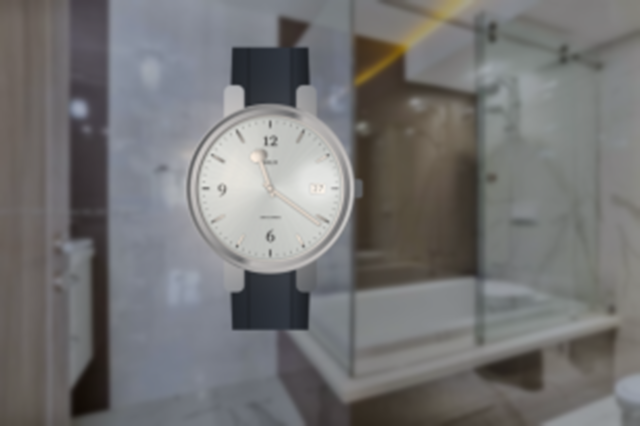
h=11 m=21
